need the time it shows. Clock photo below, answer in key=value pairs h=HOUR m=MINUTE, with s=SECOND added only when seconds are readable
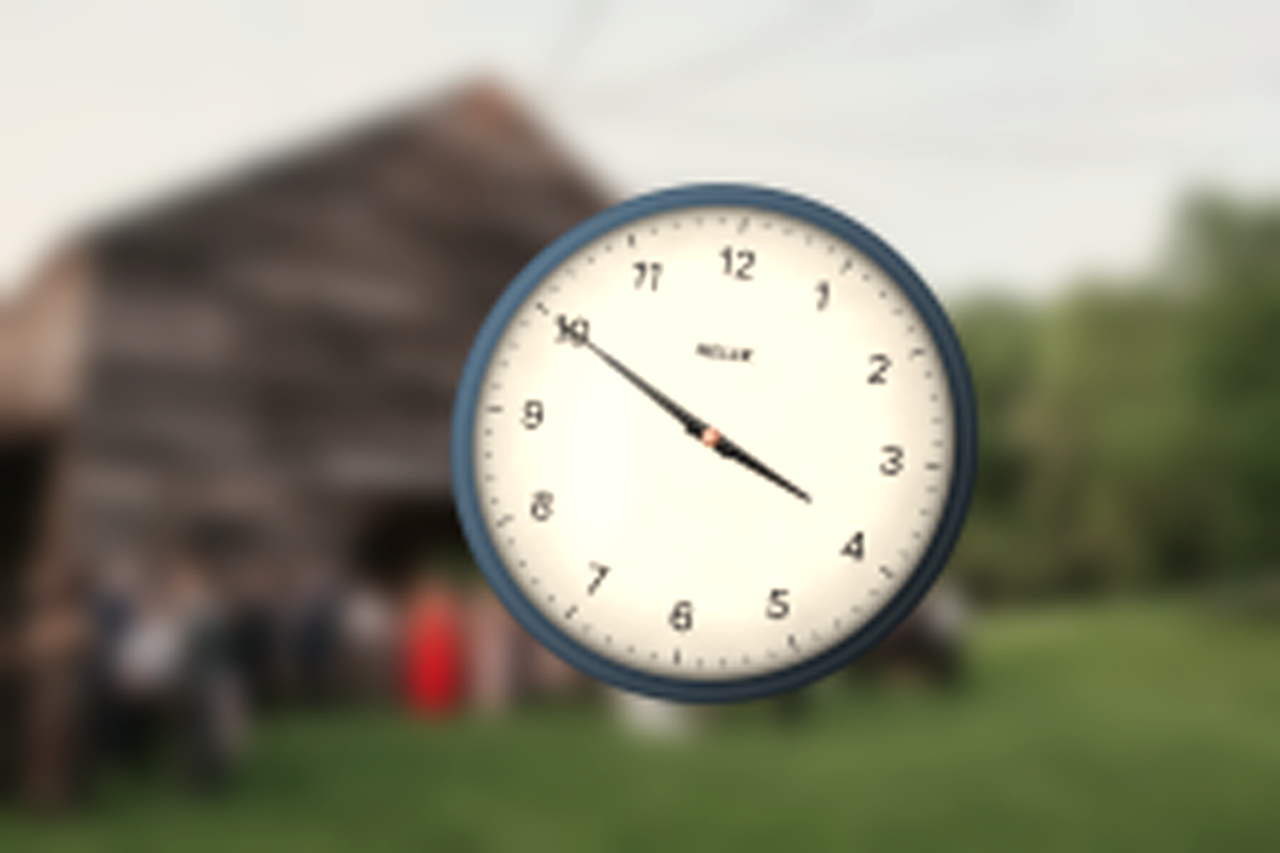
h=3 m=50
